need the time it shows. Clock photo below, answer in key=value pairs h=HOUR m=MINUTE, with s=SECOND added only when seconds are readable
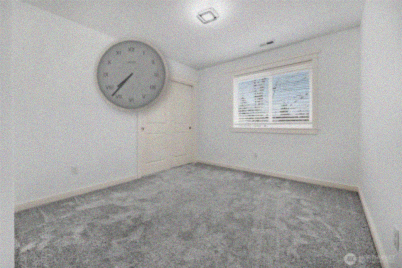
h=7 m=37
